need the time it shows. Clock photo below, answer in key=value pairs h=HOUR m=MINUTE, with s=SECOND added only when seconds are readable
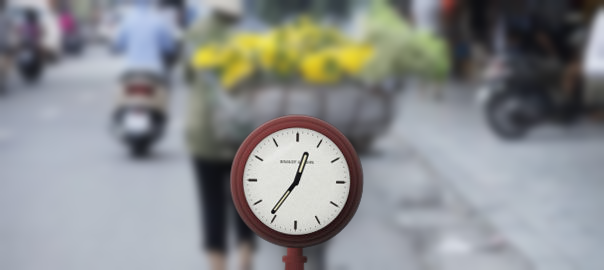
h=12 m=36
